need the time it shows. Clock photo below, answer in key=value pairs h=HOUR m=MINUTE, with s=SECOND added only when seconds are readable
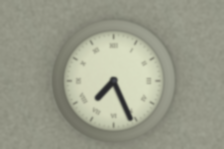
h=7 m=26
